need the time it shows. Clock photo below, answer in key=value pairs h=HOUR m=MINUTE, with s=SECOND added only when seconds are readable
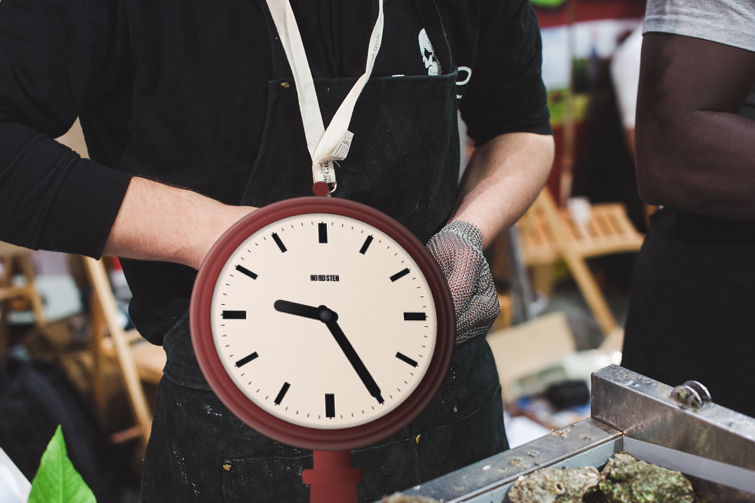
h=9 m=25
